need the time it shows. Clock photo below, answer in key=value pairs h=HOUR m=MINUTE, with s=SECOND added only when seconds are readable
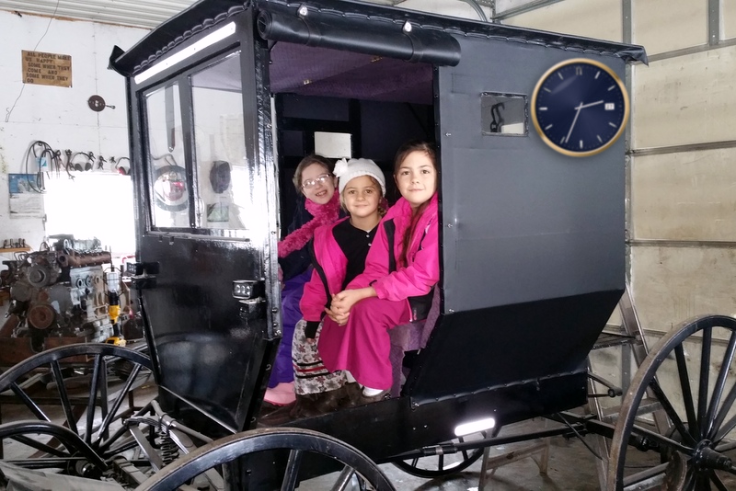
h=2 m=34
